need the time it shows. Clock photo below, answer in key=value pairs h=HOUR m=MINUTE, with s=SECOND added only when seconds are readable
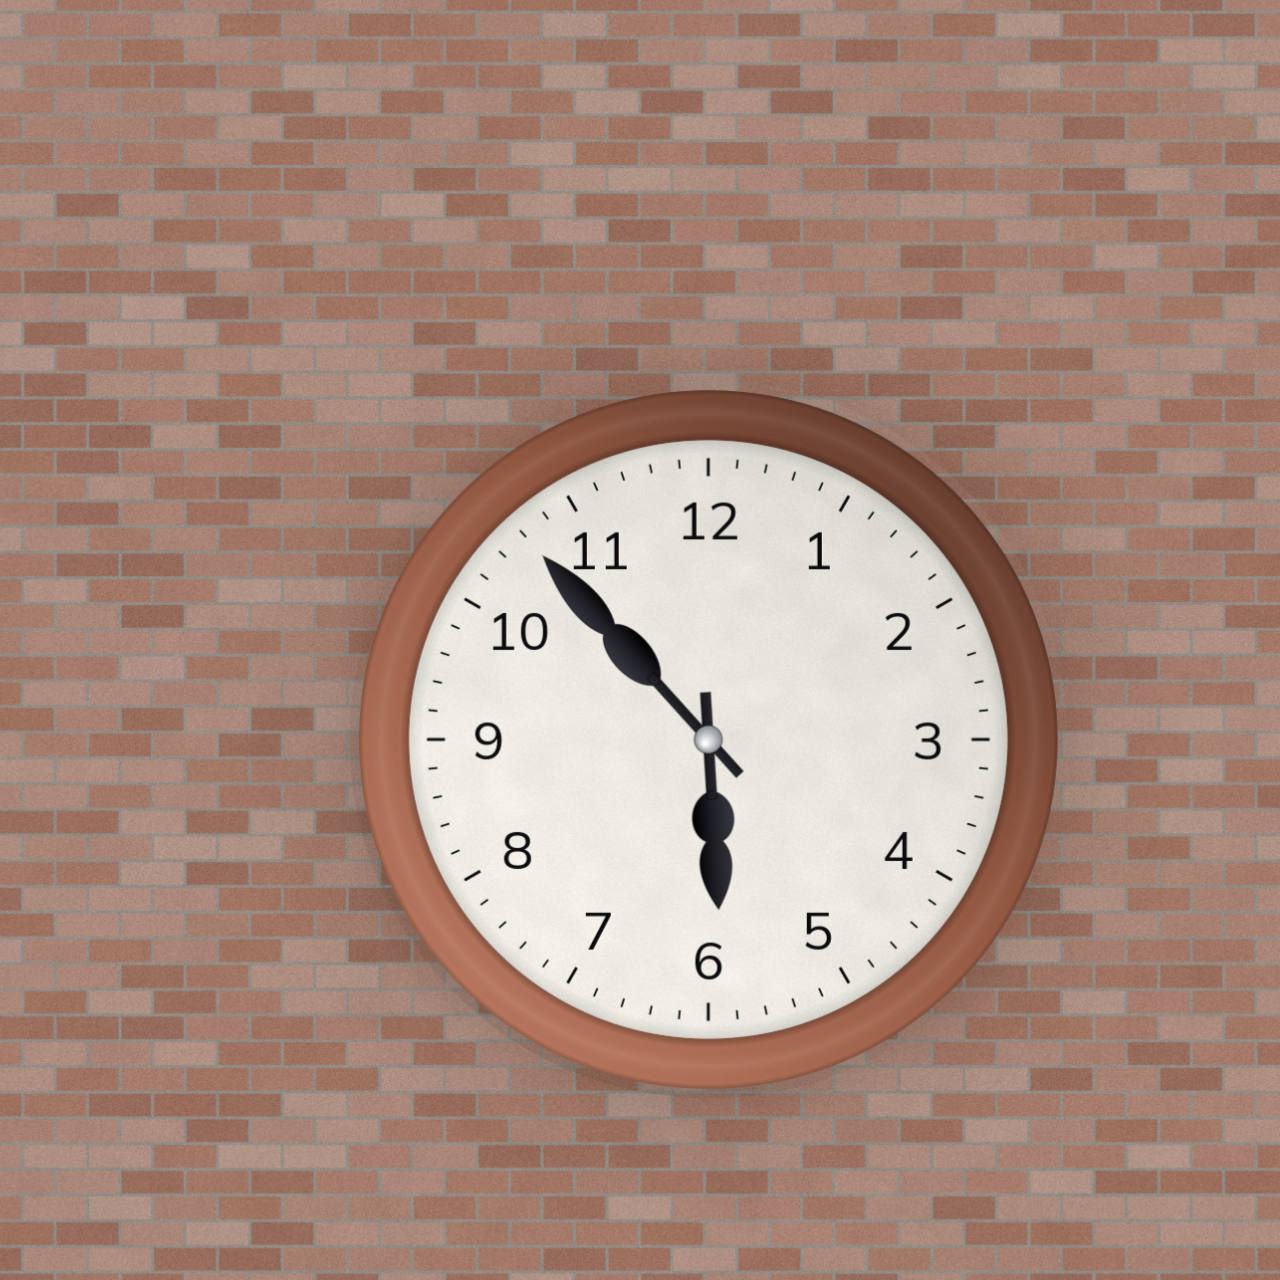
h=5 m=53
